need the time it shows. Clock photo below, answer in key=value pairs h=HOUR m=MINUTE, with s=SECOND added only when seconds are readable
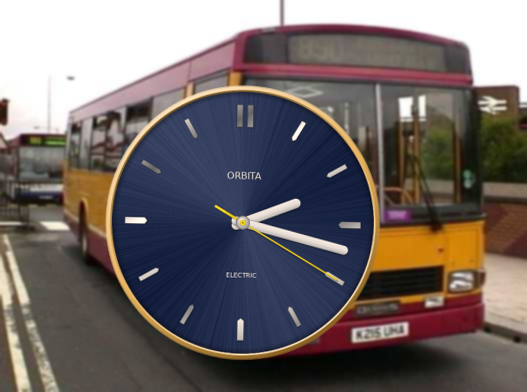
h=2 m=17 s=20
